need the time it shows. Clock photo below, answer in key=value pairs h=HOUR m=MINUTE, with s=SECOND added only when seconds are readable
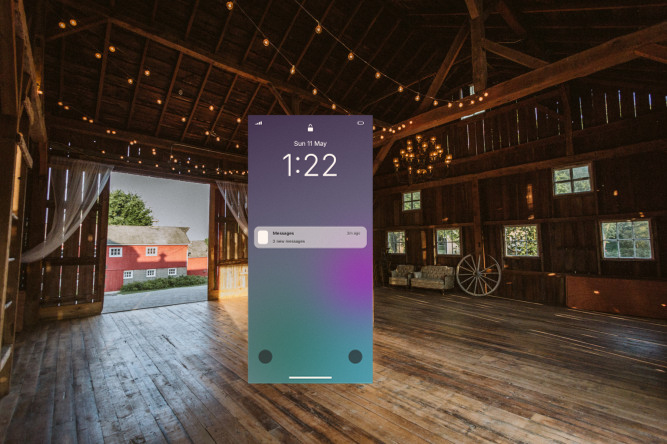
h=1 m=22
